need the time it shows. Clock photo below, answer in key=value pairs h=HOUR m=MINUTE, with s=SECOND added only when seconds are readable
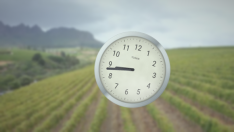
h=8 m=43
